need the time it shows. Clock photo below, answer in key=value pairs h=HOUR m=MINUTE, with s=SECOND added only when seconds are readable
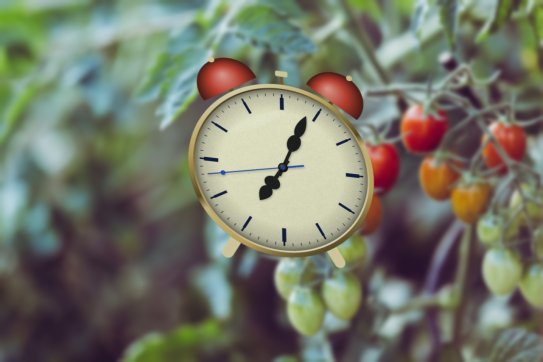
h=7 m=3 s=43
